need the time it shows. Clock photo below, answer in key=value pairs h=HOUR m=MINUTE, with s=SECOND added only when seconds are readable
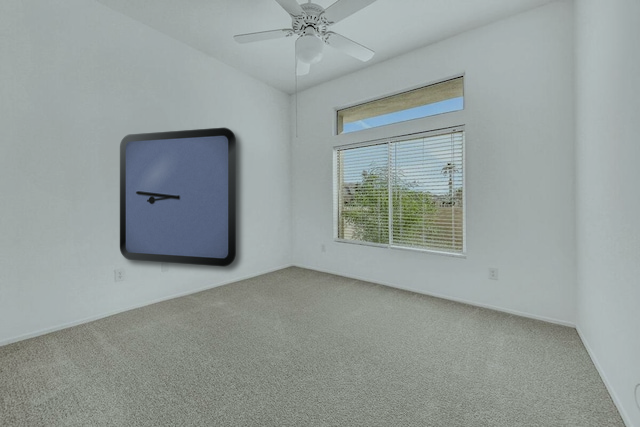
h=8 m=46
